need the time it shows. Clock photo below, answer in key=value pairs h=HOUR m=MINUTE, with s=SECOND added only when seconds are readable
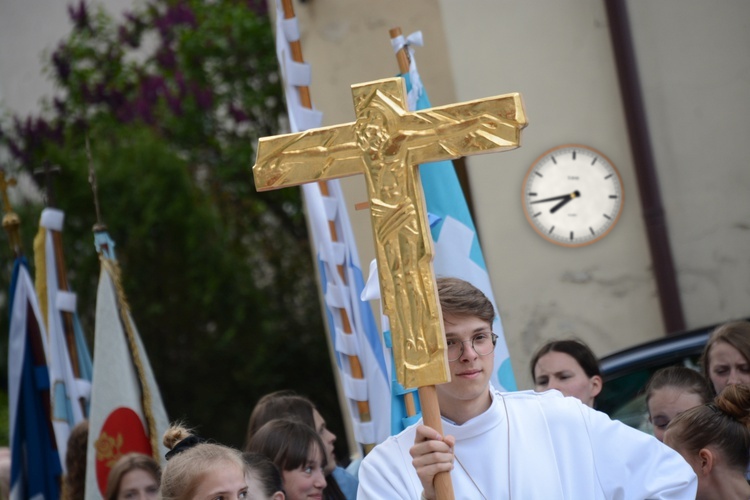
h=7 m=43
